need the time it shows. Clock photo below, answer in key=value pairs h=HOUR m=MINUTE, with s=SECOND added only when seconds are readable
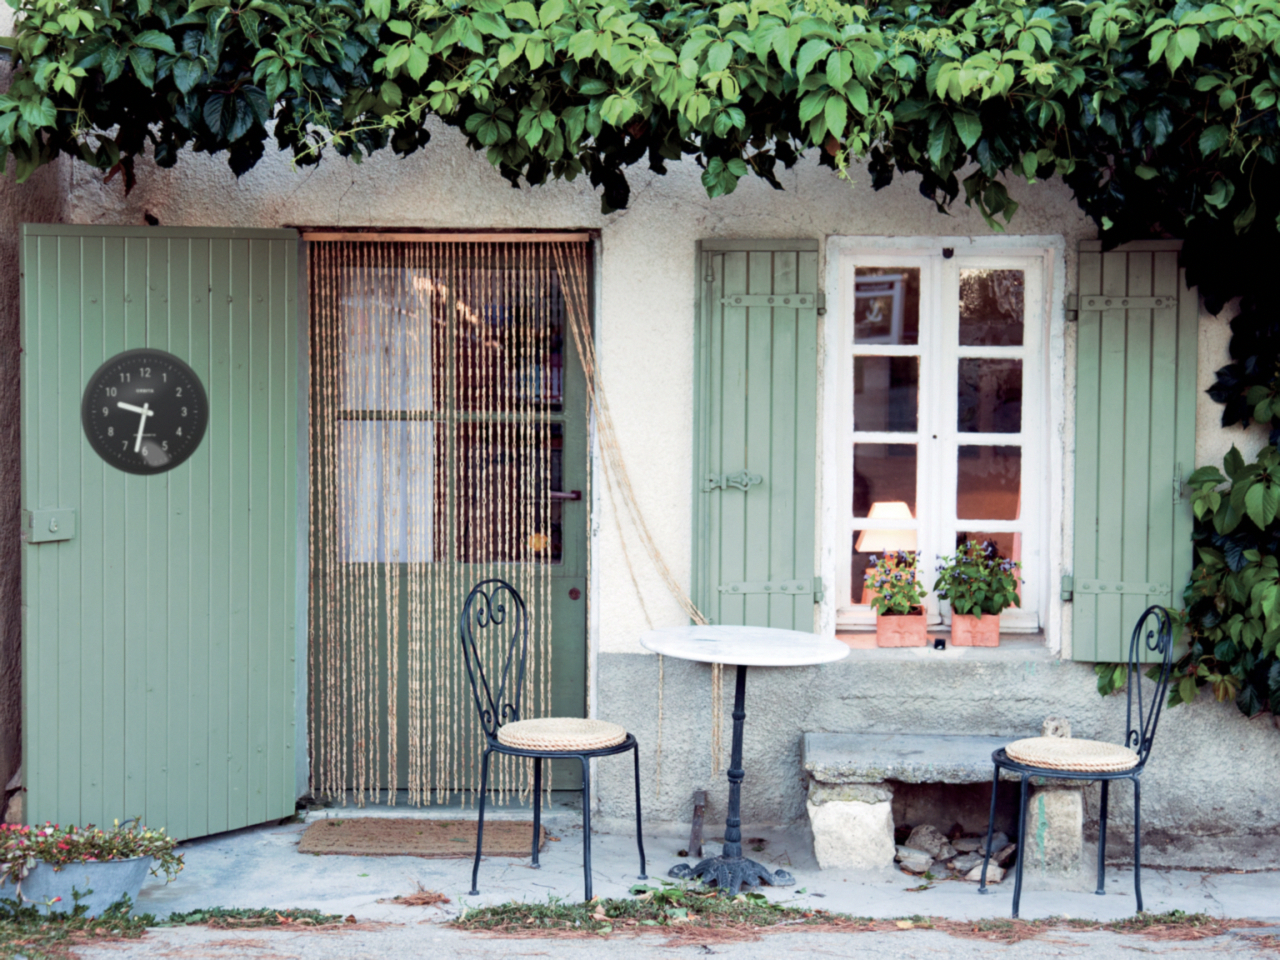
h=9 m=32
